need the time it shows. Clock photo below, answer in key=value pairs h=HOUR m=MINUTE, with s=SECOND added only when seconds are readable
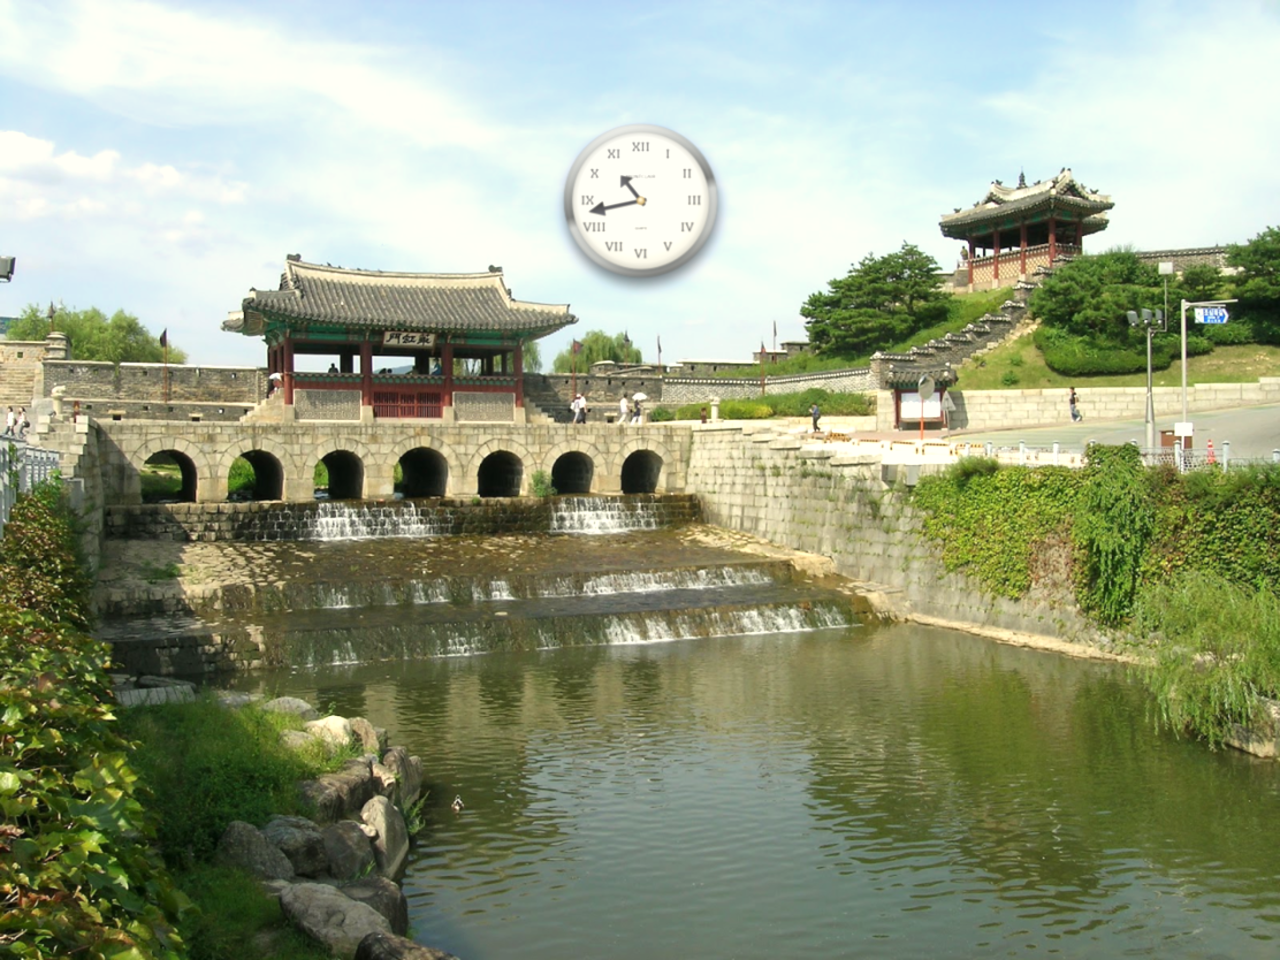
h=10 m=43
